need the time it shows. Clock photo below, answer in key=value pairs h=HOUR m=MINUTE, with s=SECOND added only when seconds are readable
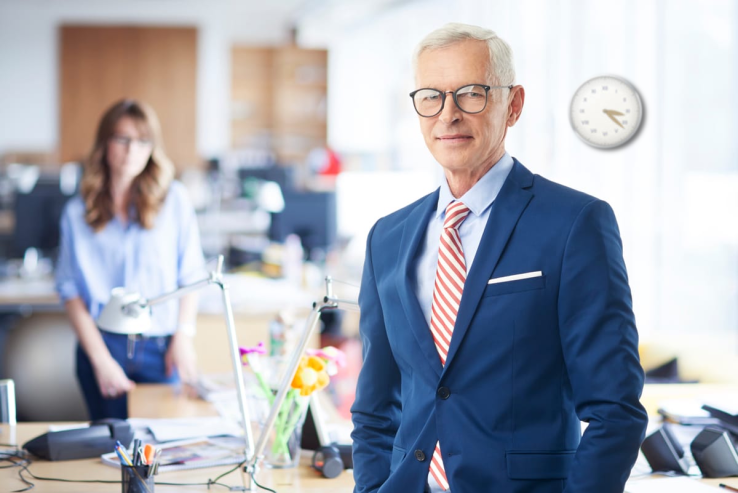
h=3 m=22
